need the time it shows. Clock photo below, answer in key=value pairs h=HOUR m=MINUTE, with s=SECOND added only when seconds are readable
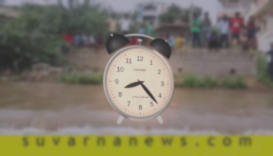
h=8 m=23
